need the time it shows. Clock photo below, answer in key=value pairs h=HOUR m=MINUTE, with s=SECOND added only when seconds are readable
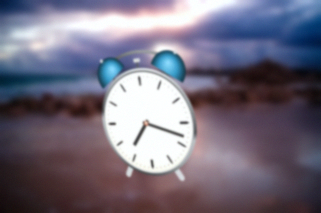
h=7 m=18
